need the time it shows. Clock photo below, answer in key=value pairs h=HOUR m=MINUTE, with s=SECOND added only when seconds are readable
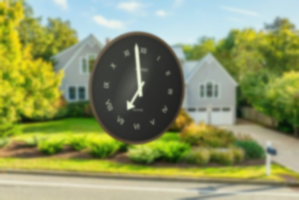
h=6 m=58
